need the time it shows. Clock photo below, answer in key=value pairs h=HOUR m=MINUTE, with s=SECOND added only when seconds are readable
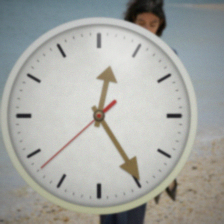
h=12 m=24 s=38
